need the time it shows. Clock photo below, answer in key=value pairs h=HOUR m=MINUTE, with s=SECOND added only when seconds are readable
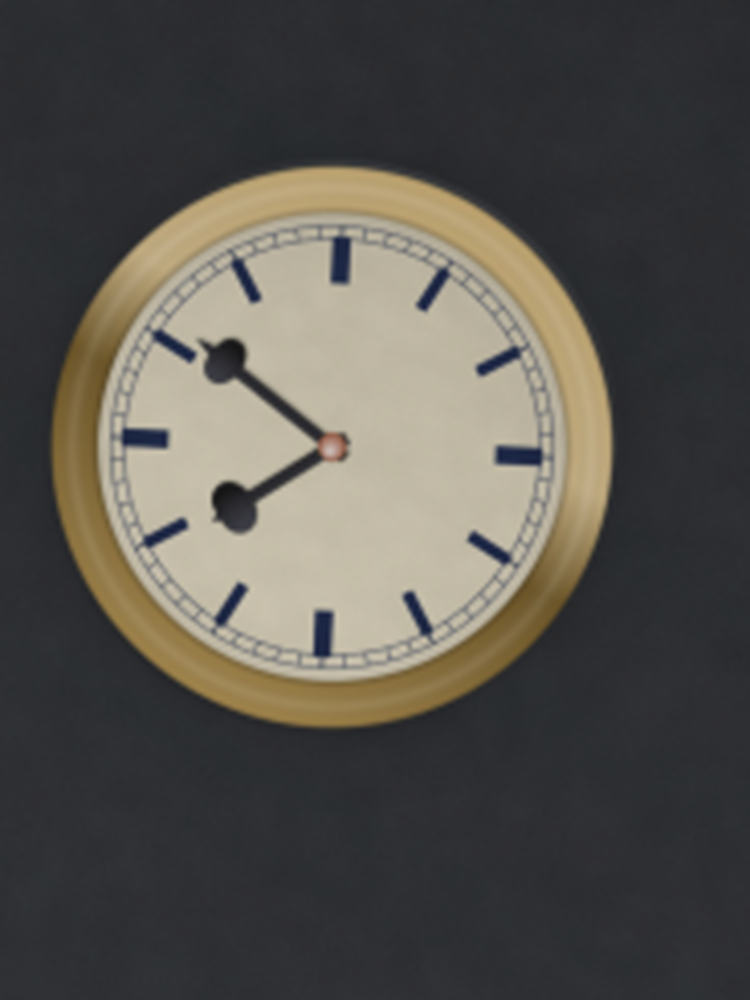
h=7 m=51
